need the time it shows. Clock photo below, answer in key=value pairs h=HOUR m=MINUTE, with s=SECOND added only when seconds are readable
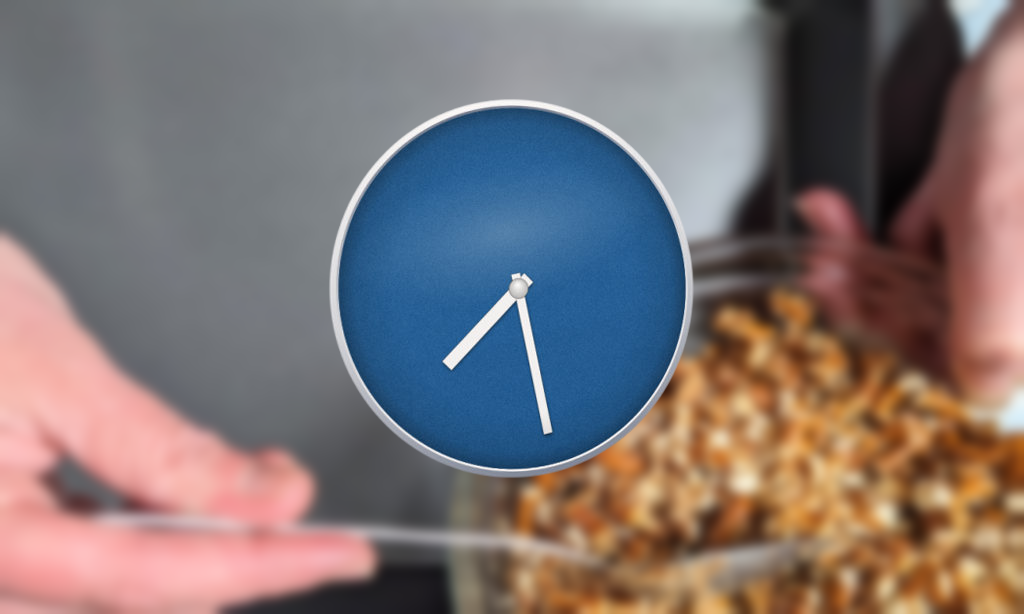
h=7 m=28
